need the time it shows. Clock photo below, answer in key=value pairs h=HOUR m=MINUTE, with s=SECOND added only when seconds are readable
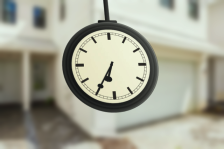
h=6 m=35
